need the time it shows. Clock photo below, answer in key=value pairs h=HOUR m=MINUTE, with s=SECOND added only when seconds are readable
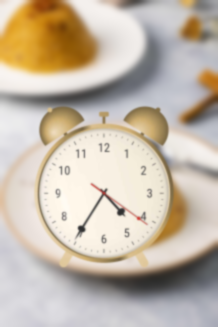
h=4 m=35 s=21
